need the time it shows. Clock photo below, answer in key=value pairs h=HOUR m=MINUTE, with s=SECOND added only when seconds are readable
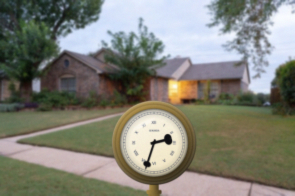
h=2 m=33
